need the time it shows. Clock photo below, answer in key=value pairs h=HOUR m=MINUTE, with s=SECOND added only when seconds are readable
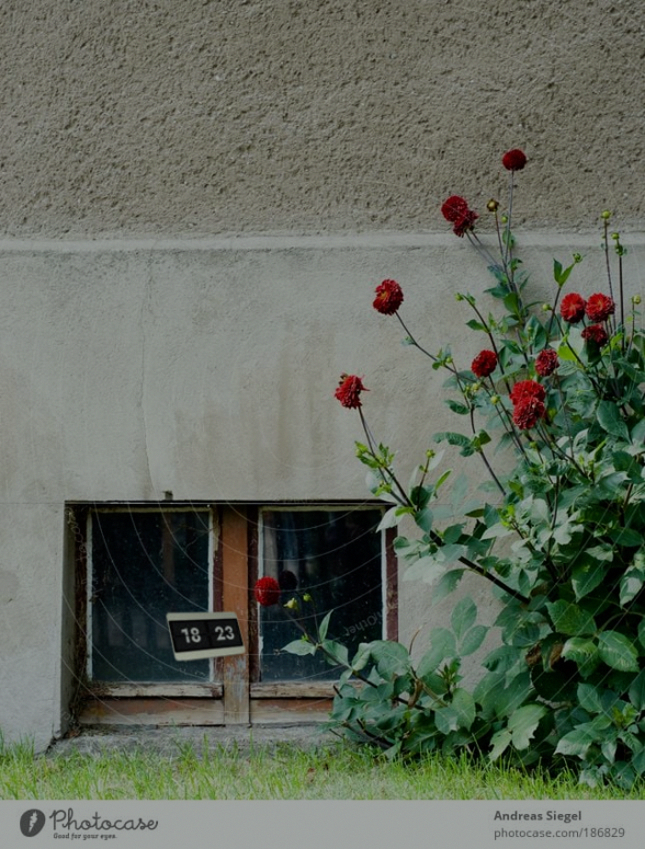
h=18 m=23
